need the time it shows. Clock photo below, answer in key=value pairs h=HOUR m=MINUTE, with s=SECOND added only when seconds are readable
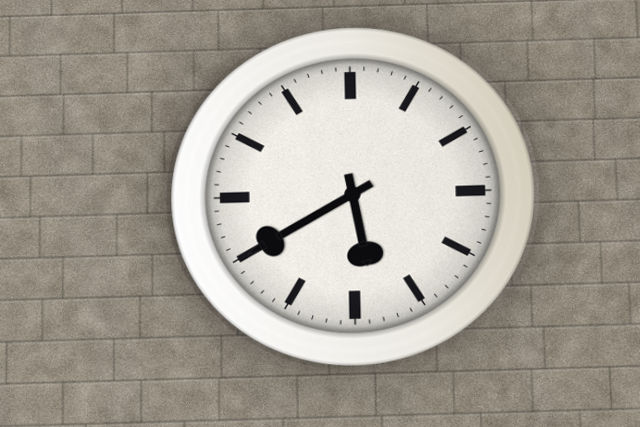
h=5 m=40
